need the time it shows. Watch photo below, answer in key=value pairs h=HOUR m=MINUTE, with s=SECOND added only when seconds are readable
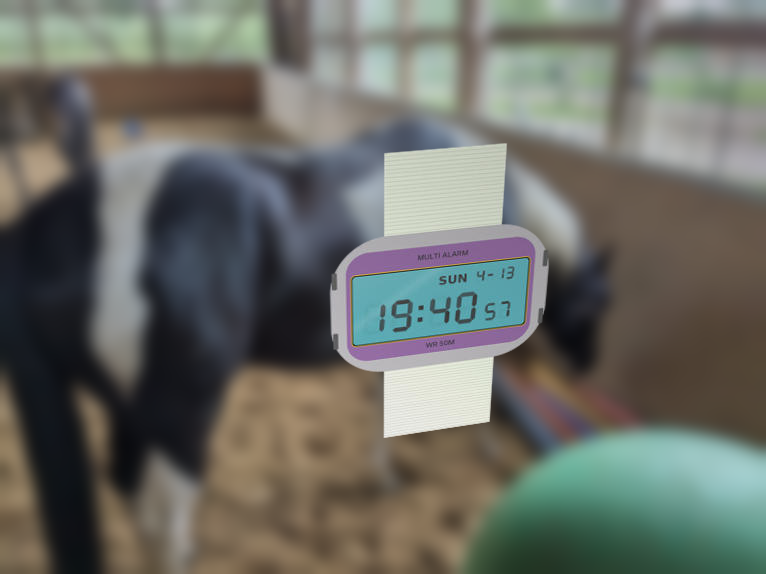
h=19 m=40 s=57
